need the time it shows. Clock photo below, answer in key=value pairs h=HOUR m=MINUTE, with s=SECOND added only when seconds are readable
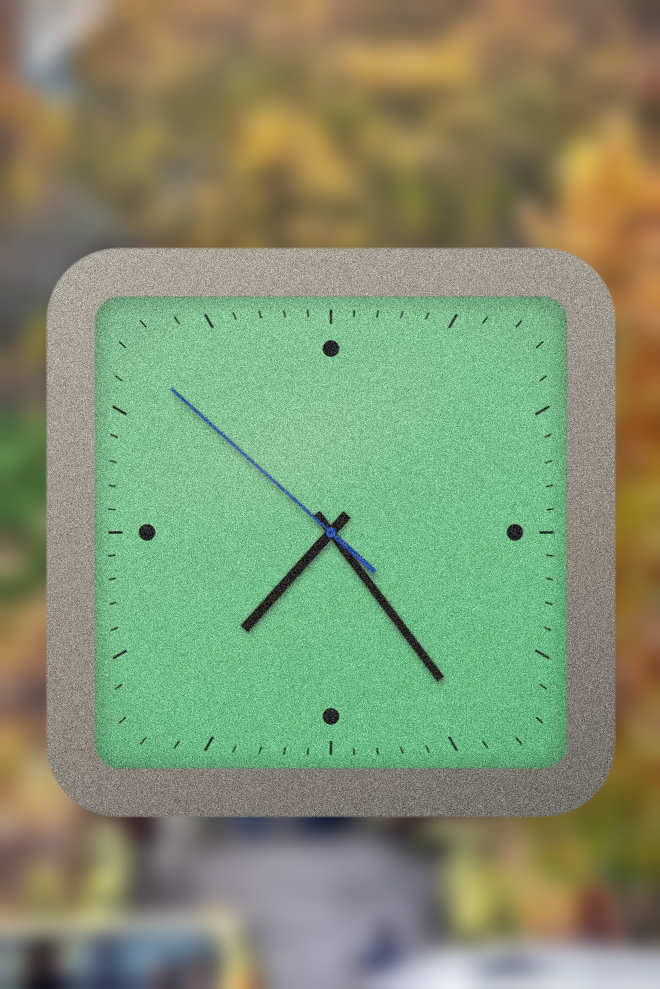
h=7 m=23 s=52
